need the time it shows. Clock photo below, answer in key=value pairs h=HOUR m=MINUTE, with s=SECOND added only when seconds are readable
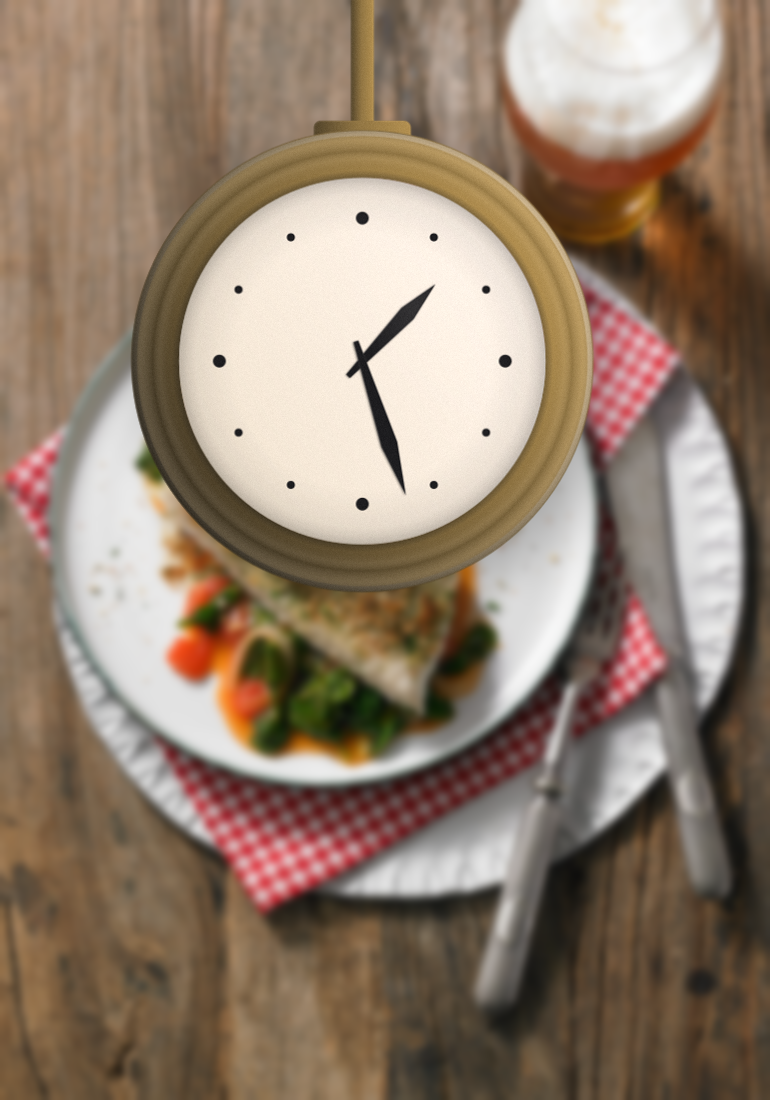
h=1 m=27
